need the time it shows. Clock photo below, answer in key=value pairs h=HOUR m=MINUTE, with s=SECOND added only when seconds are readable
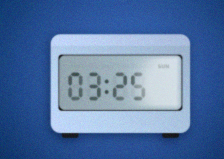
h=3 m=25
